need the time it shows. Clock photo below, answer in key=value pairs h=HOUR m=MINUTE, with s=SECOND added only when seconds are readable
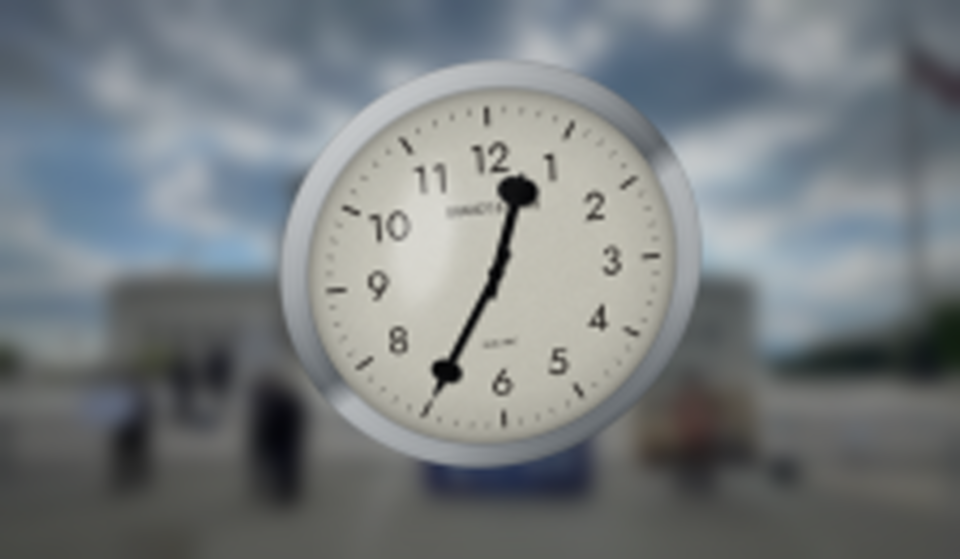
h=12 m=35
